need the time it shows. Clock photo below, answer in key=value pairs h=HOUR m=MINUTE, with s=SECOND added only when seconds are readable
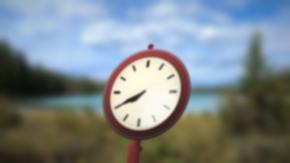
h=7 m=40
